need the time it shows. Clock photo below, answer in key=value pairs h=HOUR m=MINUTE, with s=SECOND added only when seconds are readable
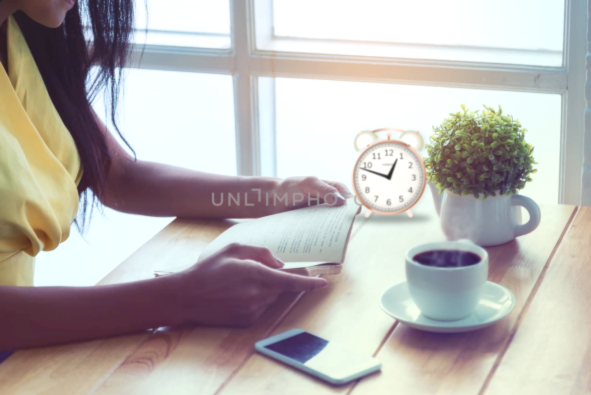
h=12 m=48
